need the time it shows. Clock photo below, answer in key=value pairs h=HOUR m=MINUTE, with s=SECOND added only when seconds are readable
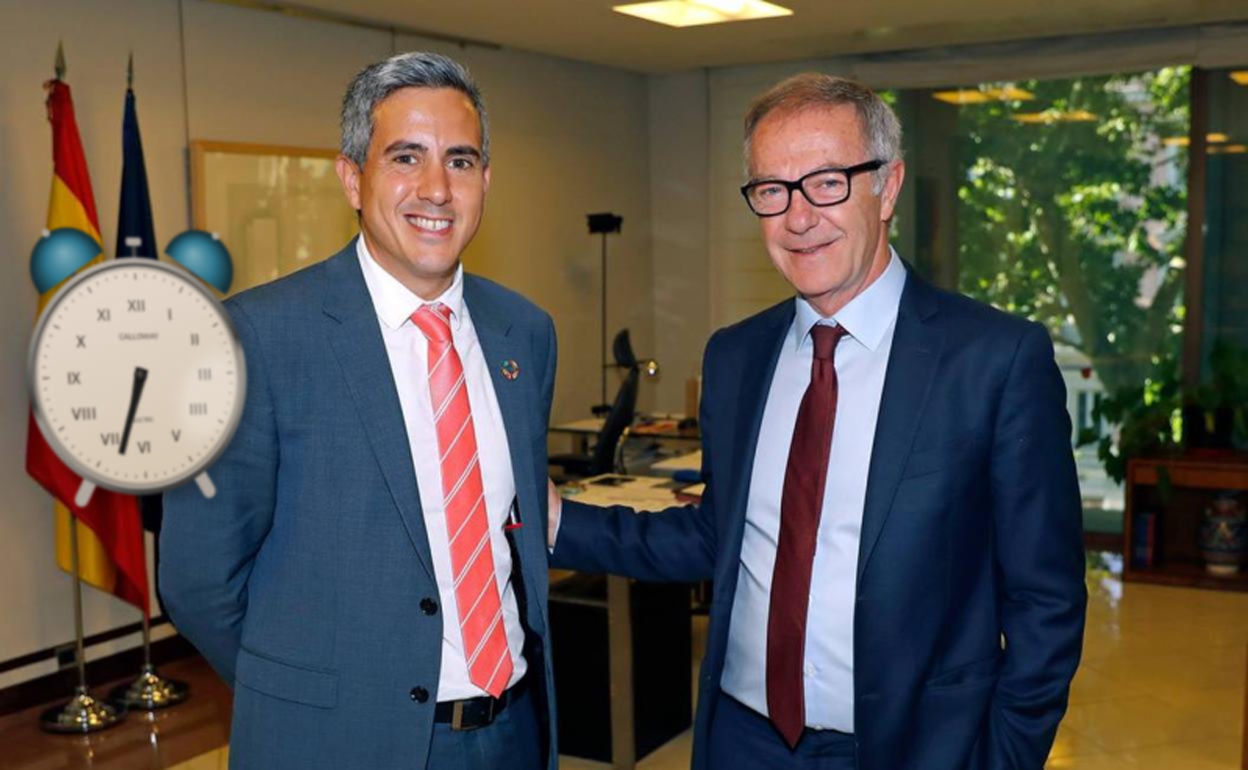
h=6 m=33
